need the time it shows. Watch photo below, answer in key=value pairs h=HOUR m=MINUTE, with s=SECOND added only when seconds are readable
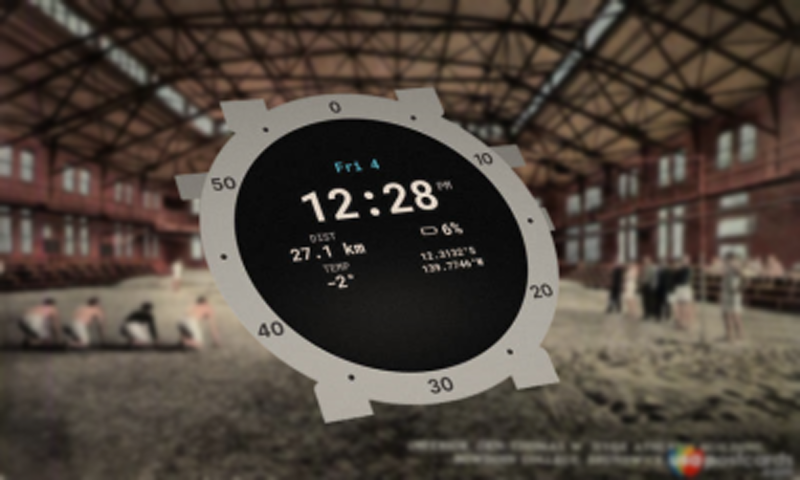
h=12 m=28
